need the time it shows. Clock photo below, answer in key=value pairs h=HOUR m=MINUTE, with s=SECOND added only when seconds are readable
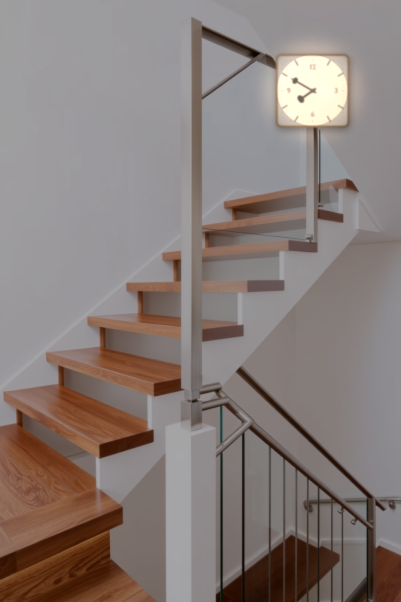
h=7 m=50
